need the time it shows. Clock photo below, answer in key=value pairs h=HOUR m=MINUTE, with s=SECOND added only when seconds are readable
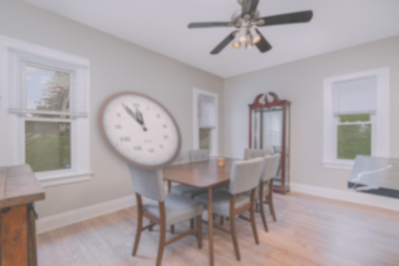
h=11 m=55
